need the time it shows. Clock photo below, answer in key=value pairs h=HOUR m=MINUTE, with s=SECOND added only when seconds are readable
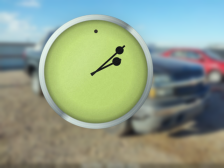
h=2 m=8
